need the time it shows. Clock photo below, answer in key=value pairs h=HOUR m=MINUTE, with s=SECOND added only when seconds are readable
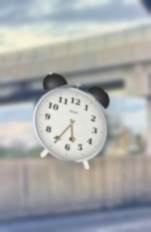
h=5 m=35
